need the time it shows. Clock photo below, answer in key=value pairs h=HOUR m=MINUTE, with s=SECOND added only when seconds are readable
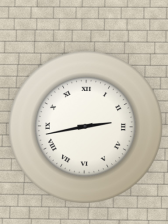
h=2 m=43
